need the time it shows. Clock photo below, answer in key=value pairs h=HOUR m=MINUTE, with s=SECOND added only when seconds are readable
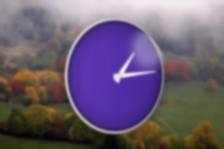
h=1 m=14
